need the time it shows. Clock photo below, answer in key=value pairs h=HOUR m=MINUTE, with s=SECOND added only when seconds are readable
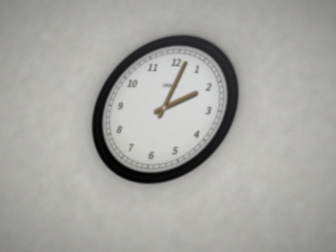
h=2 m=2
